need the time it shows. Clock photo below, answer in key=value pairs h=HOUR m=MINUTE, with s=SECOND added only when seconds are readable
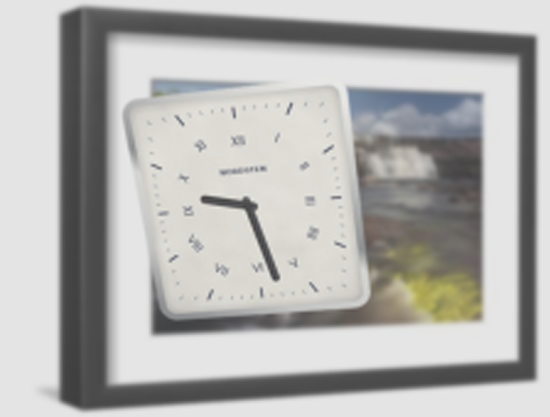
h=9 m=28
